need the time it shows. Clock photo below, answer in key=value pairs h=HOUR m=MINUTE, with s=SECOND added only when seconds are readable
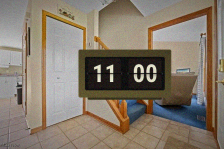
h=11 m=0
